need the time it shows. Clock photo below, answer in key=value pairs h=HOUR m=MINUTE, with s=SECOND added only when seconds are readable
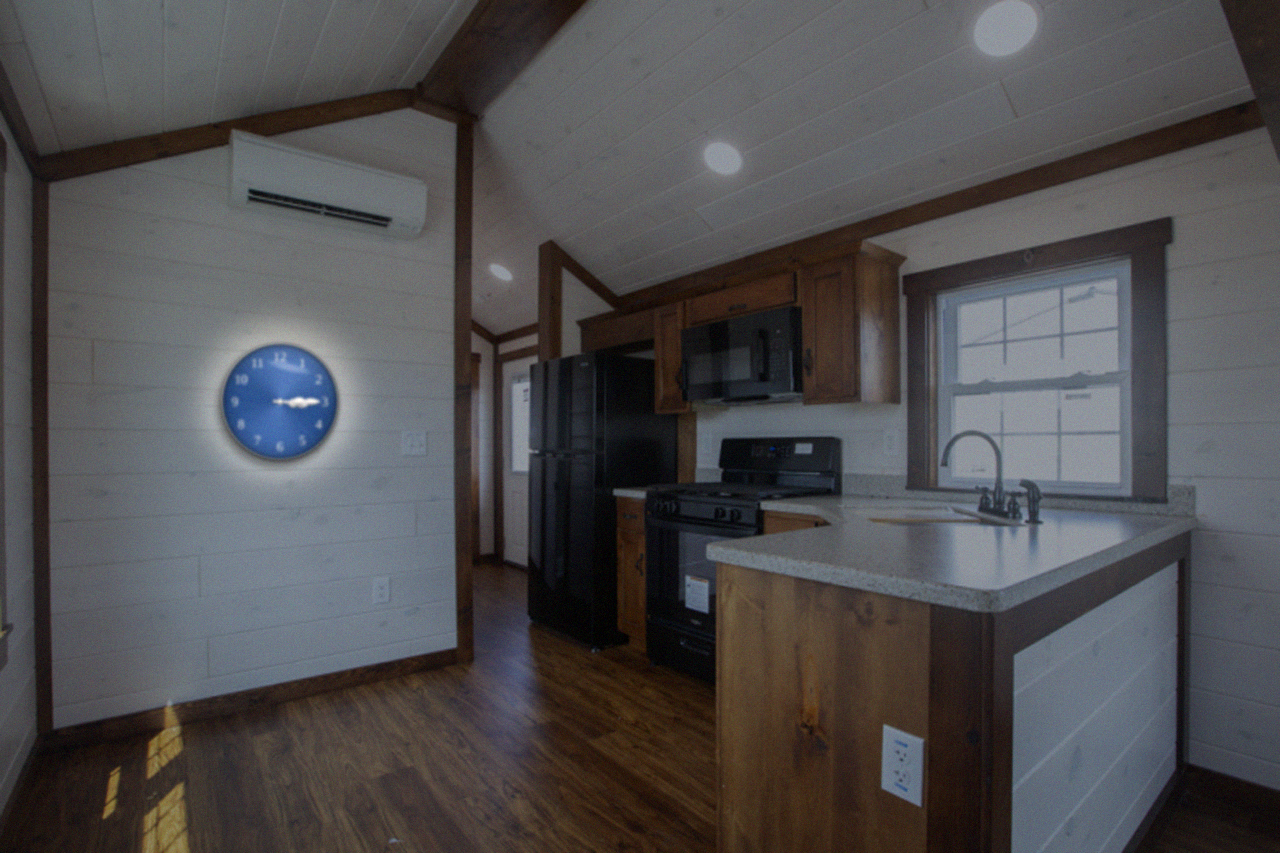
h=3 m=15
